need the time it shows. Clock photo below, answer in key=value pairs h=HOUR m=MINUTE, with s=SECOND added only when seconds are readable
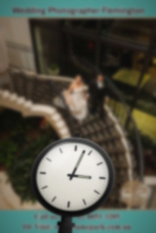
h=3 m=3
